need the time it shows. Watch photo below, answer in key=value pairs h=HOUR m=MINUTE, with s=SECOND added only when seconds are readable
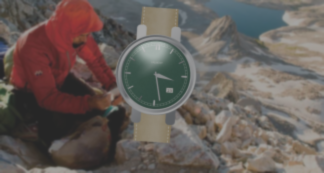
h=3 m=28
